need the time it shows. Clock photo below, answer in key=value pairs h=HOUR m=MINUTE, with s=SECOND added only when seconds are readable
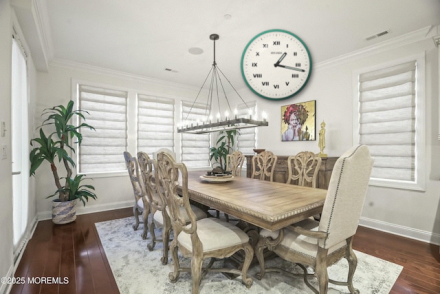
h=1 m=17
